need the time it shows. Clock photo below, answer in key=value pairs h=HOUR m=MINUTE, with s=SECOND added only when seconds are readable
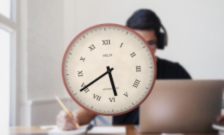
h=5 m=40
